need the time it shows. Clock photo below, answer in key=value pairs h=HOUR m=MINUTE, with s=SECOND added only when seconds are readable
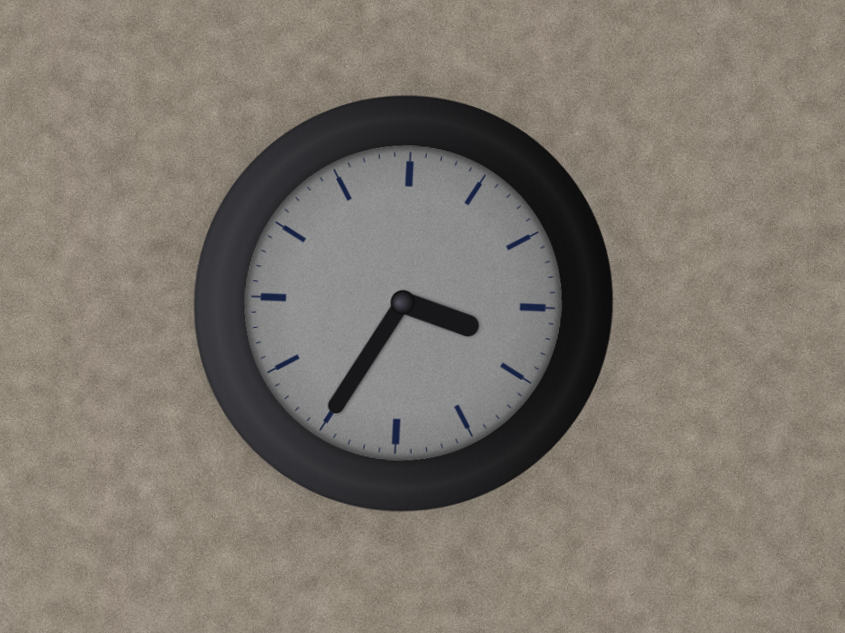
h=3 m=35
